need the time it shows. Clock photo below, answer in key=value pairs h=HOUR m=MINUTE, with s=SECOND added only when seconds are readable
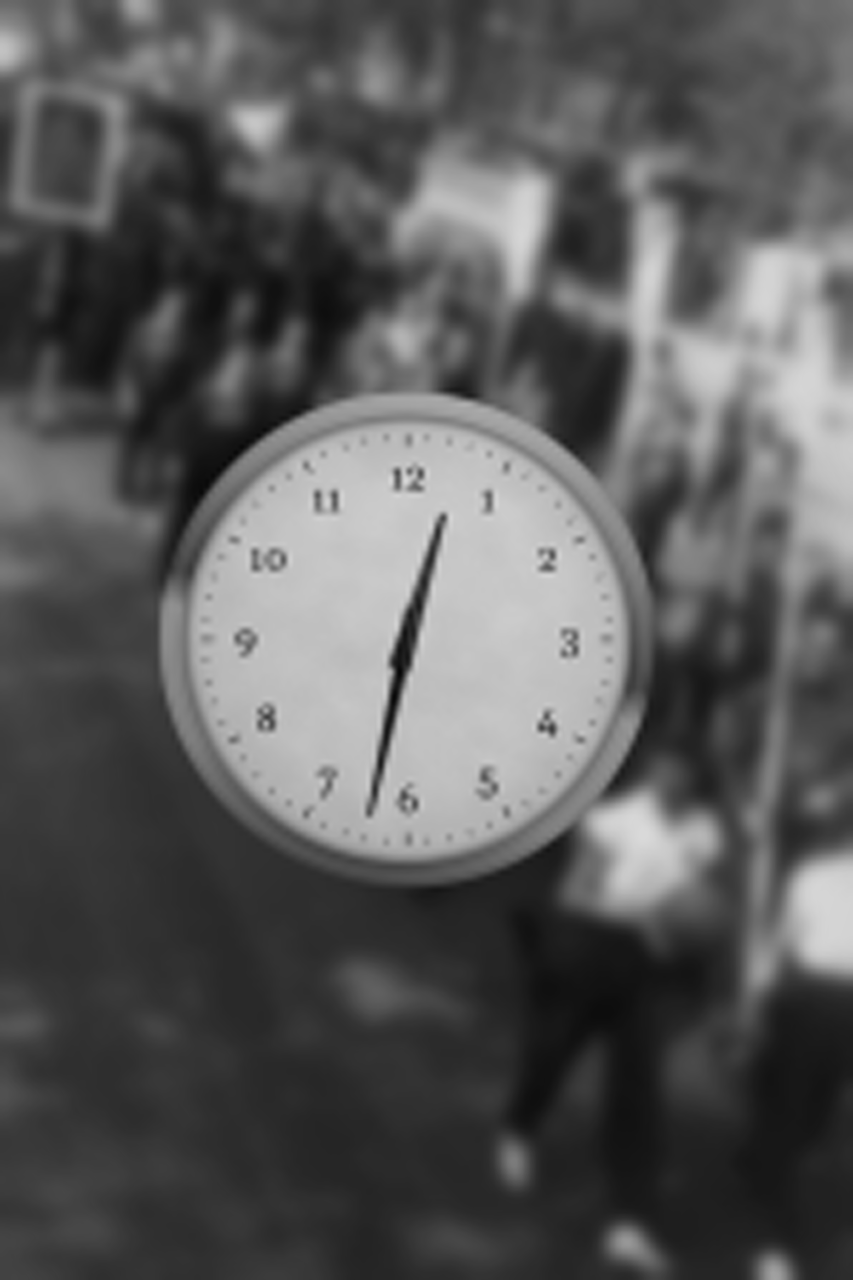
h=12 m=32
